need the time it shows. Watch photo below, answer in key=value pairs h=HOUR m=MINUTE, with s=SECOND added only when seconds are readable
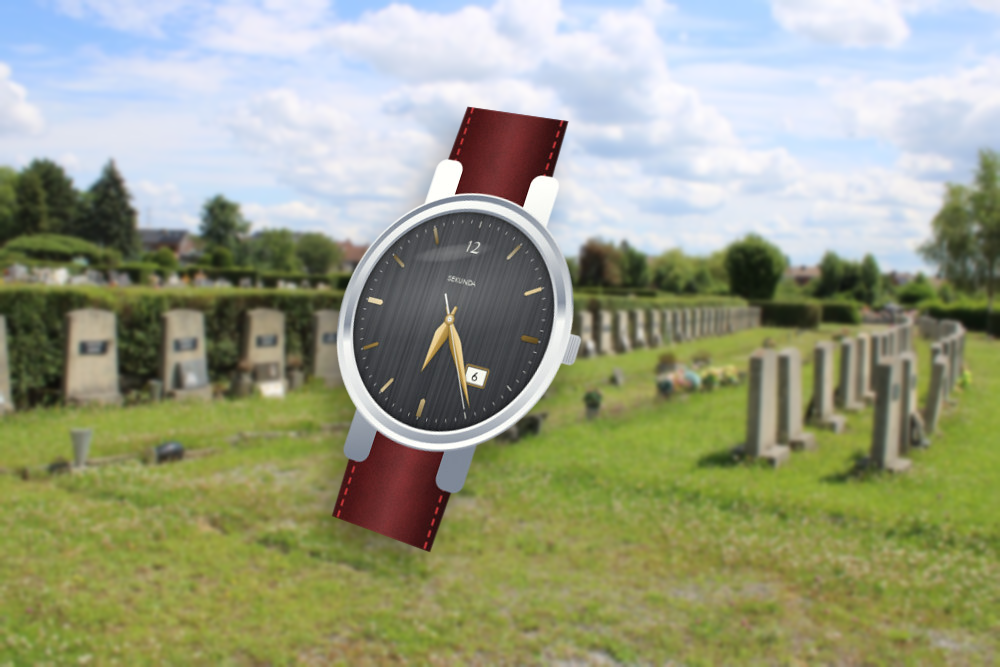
h=6 m=24 s=25
